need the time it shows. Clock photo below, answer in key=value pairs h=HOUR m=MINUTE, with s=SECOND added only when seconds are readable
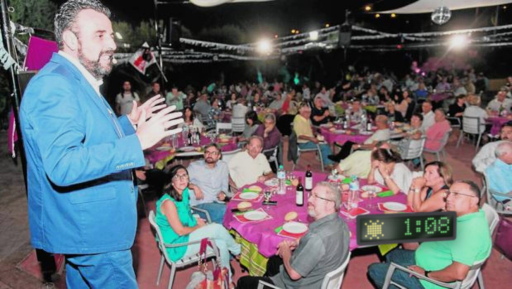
h=1 m=8
